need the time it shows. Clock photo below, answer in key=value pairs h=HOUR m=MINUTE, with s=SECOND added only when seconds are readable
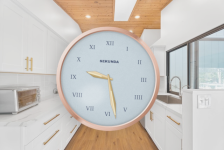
h=9 m=28
